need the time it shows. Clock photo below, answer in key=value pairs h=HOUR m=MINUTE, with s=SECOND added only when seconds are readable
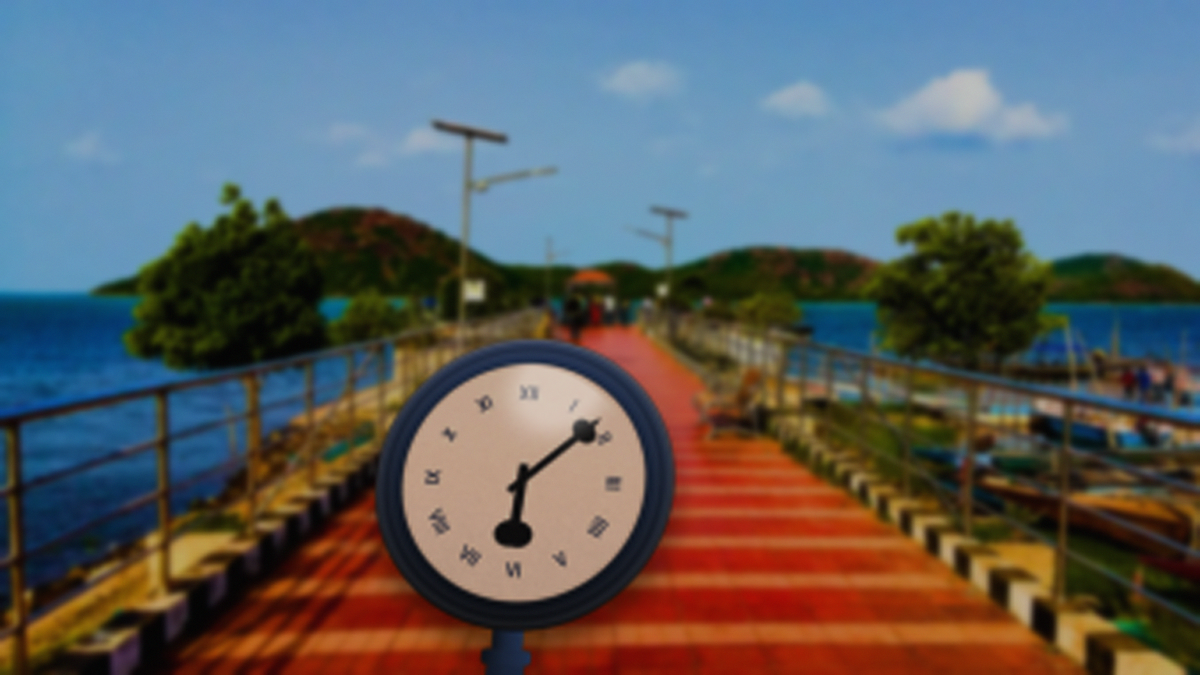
h=6 m=8
